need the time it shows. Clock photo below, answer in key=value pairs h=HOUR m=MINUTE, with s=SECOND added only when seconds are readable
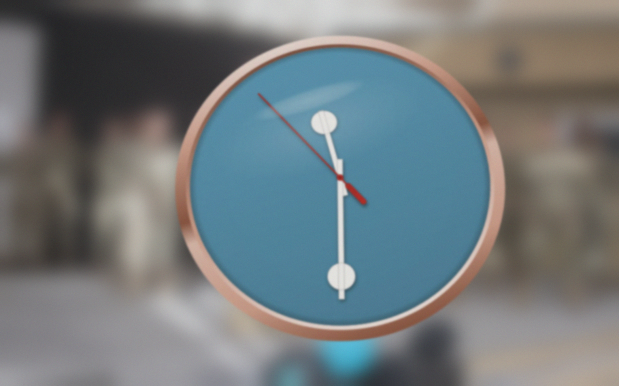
h=11 m=29 s=53
